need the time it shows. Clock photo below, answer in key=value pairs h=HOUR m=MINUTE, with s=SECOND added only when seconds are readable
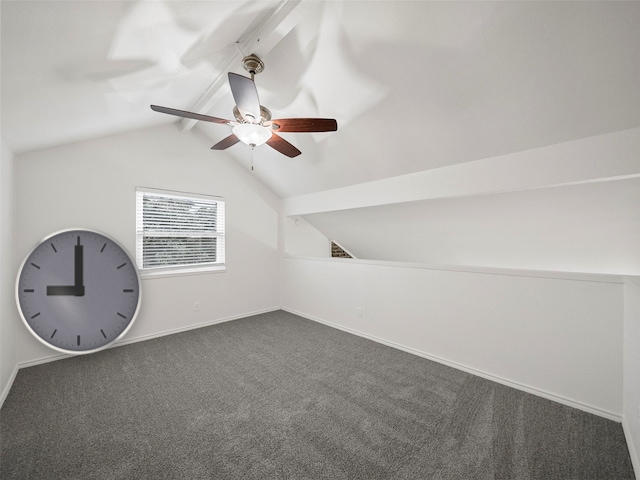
h=9 m=0
